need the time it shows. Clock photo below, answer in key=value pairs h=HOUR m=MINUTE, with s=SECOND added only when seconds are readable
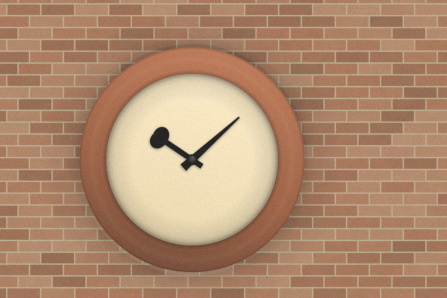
h=10 m=8
